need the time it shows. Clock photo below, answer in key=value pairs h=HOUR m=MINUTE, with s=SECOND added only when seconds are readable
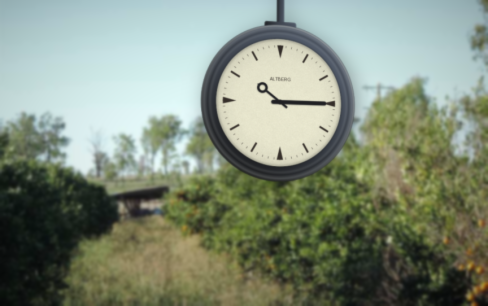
h=10 m=15
